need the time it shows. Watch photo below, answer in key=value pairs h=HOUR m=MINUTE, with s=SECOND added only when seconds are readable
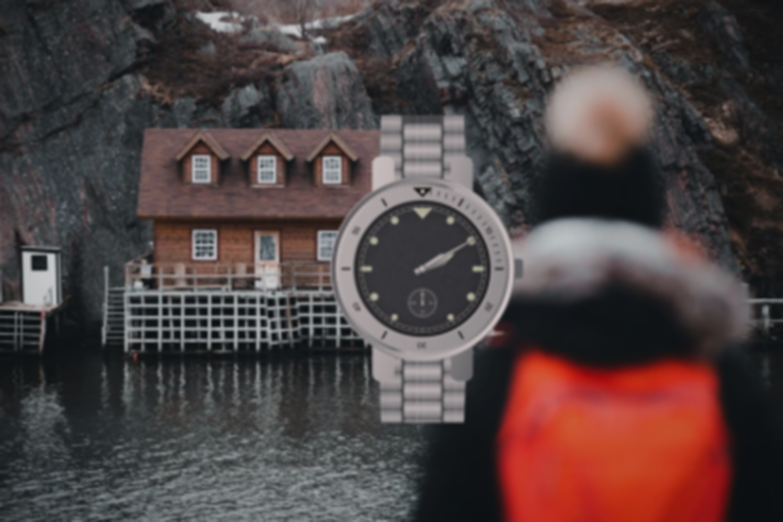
h=2 m=10
